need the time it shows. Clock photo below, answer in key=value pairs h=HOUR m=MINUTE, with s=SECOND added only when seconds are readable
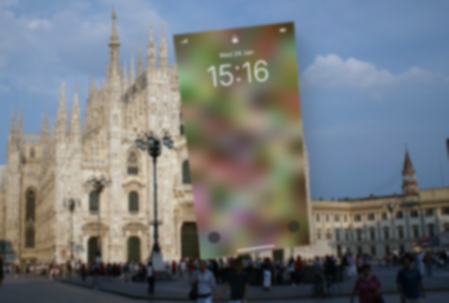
h=15 m=16
